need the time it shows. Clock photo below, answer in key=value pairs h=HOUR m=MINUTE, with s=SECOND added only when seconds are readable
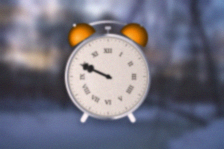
h=9 m=49
